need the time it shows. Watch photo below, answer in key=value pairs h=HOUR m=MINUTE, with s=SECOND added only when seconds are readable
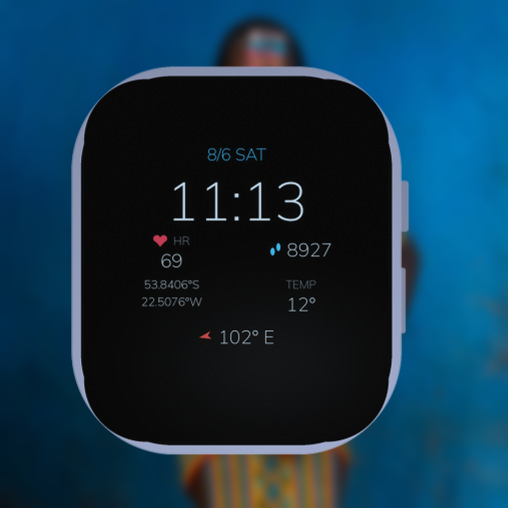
h=11 m=13
